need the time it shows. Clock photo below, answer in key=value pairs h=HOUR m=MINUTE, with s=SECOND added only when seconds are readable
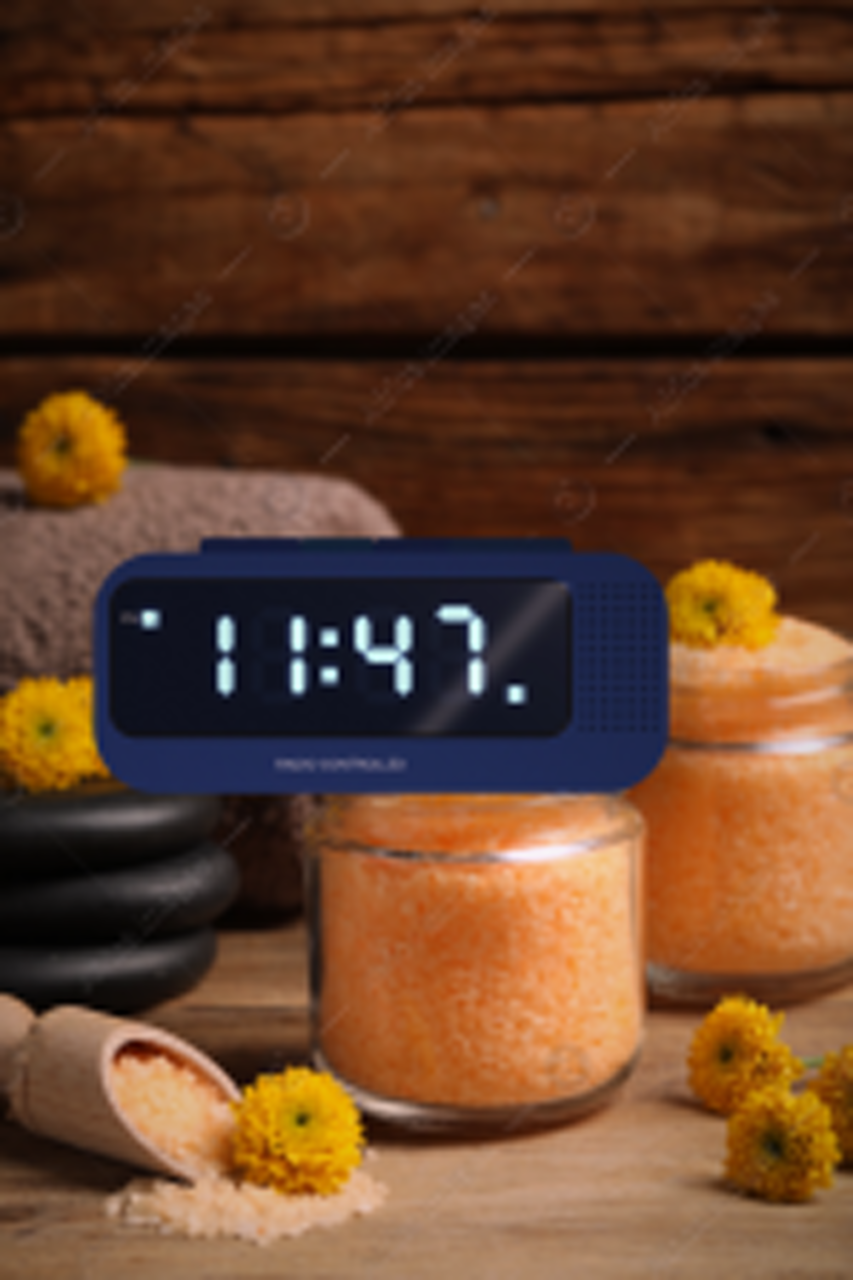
h=11 m=47
